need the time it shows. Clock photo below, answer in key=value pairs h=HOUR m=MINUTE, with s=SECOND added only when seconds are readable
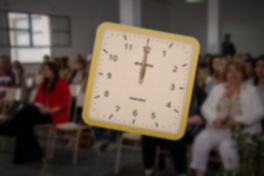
h=12 m=0
